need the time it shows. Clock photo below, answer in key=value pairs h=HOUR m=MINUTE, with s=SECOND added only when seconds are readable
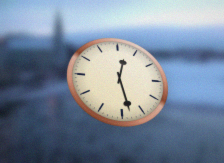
h=12 m=28
